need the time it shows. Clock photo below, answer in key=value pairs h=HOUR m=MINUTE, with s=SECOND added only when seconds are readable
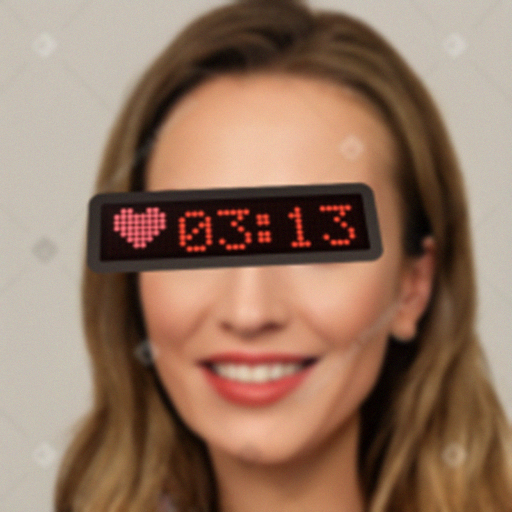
h=3 m=13
